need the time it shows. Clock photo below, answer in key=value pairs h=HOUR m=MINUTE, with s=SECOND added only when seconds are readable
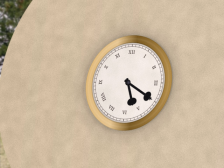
h=5 m=20
